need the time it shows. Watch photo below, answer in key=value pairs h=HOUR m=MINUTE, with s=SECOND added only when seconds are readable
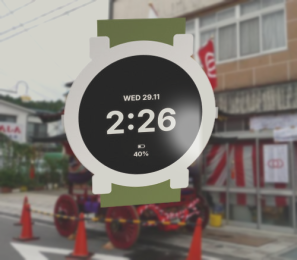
h=2 m=26
